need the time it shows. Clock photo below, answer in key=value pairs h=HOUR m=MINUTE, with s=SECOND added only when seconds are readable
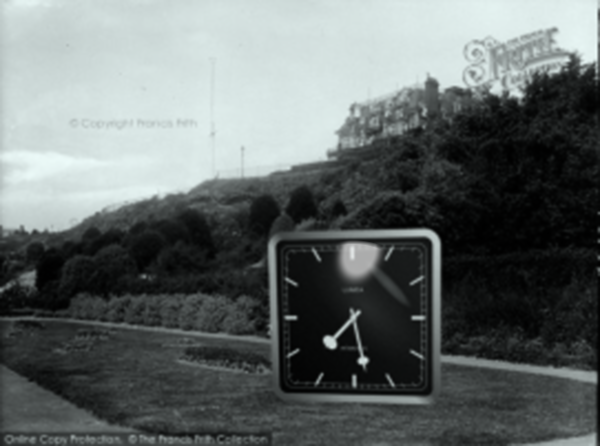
h=7 m=28
